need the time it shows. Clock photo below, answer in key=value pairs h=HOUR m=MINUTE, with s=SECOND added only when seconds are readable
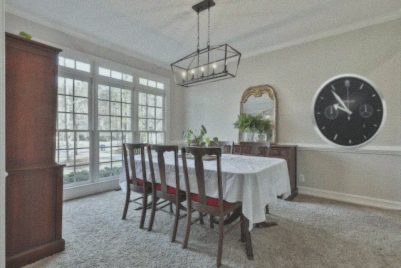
h=9 m=54
